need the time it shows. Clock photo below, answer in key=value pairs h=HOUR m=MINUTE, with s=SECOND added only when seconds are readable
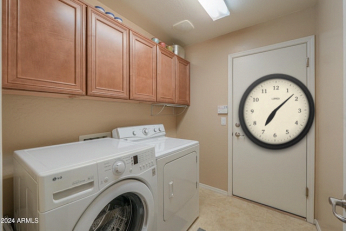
h=7 m=8
